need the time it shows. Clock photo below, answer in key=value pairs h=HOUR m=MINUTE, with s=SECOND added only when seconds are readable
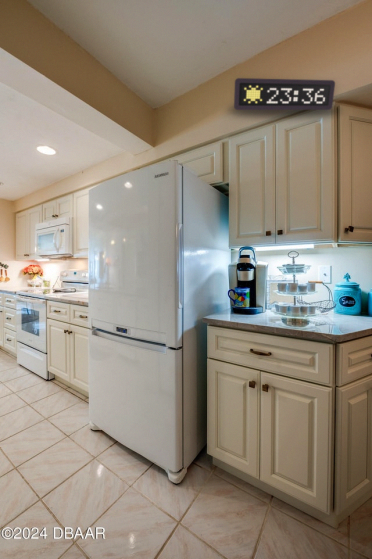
h=23 m=36
